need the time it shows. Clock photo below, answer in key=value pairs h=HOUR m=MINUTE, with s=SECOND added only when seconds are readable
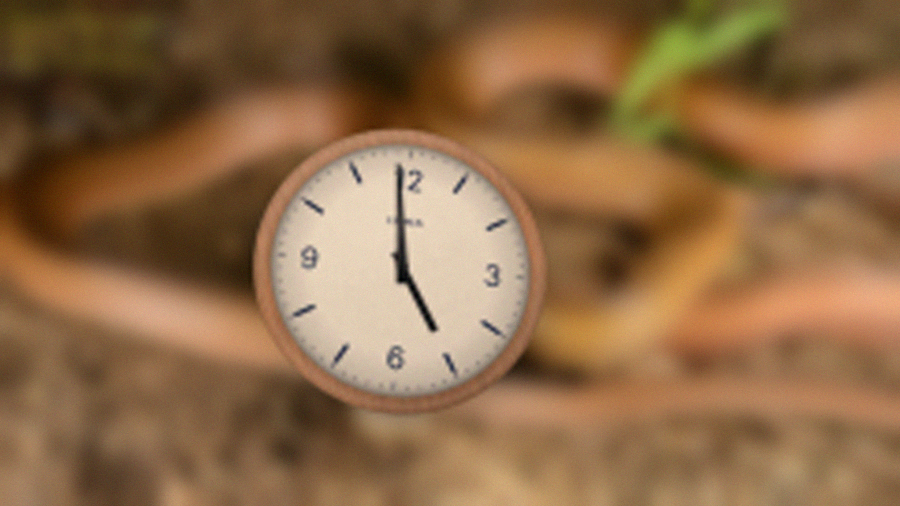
h=4 m=59
